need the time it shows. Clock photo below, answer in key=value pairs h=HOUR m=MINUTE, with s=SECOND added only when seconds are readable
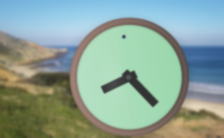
h=8 m=24
